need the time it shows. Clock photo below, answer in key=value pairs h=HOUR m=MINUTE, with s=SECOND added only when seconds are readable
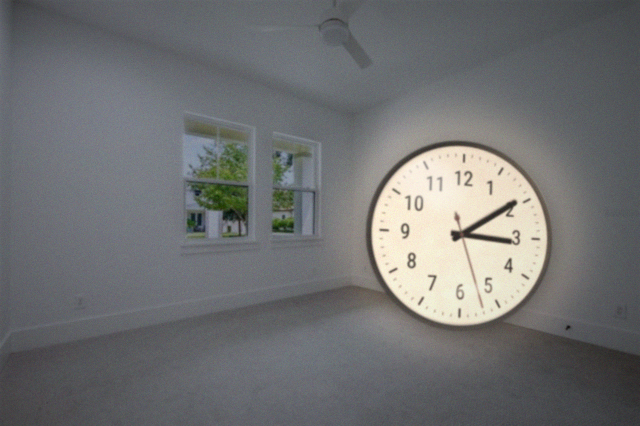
h=3 m=9 s=27
